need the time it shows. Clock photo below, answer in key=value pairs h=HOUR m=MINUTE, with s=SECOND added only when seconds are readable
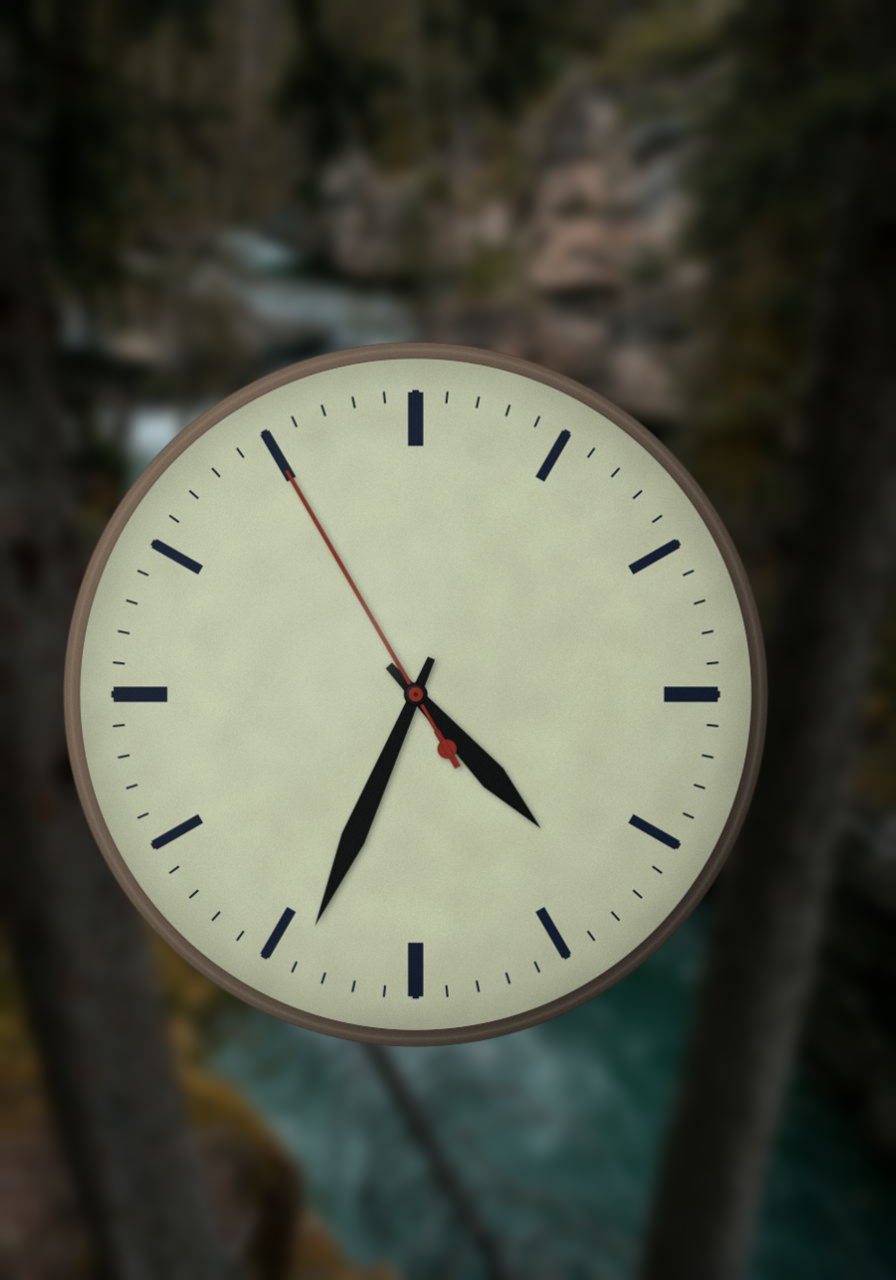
h=4 m=33 s=55
